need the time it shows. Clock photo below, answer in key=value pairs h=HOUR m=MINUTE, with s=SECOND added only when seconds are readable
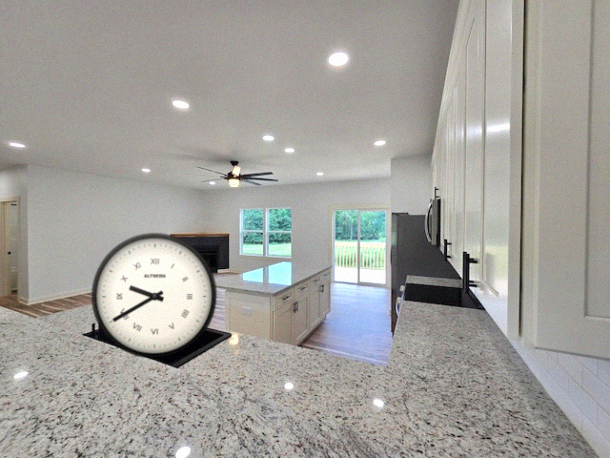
h=9 m=40
